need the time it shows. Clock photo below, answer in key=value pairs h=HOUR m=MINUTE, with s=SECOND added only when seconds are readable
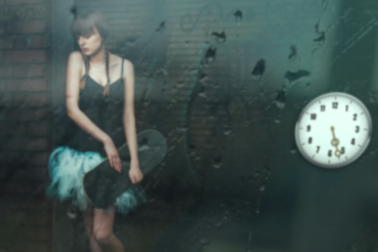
h=5 m=27
